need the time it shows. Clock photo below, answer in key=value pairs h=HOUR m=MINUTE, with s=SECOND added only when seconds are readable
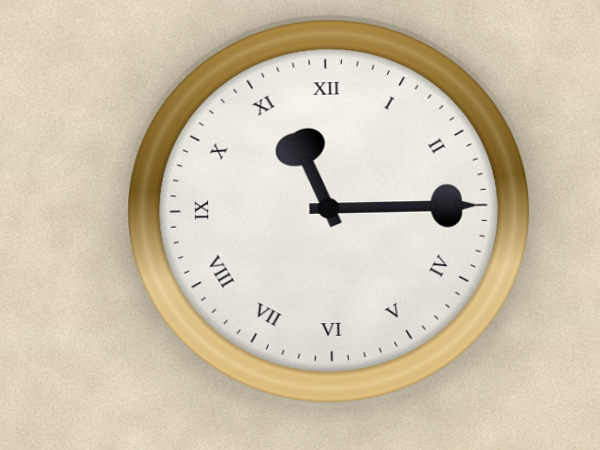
h=11 m=15
